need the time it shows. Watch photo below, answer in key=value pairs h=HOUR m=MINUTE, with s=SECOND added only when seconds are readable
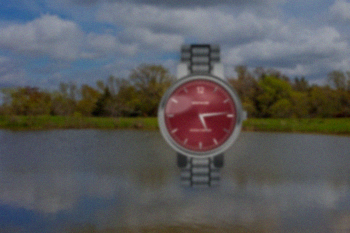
h=5 m=14
